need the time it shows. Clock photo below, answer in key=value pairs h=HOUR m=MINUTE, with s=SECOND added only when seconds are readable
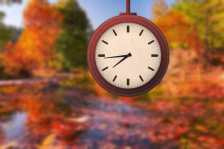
h=7 m=44
